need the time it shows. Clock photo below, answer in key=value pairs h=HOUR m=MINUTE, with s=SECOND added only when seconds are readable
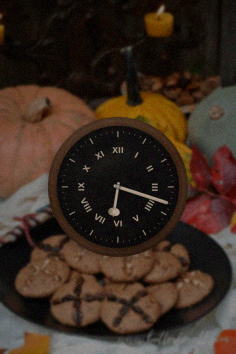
h=6 m=18
